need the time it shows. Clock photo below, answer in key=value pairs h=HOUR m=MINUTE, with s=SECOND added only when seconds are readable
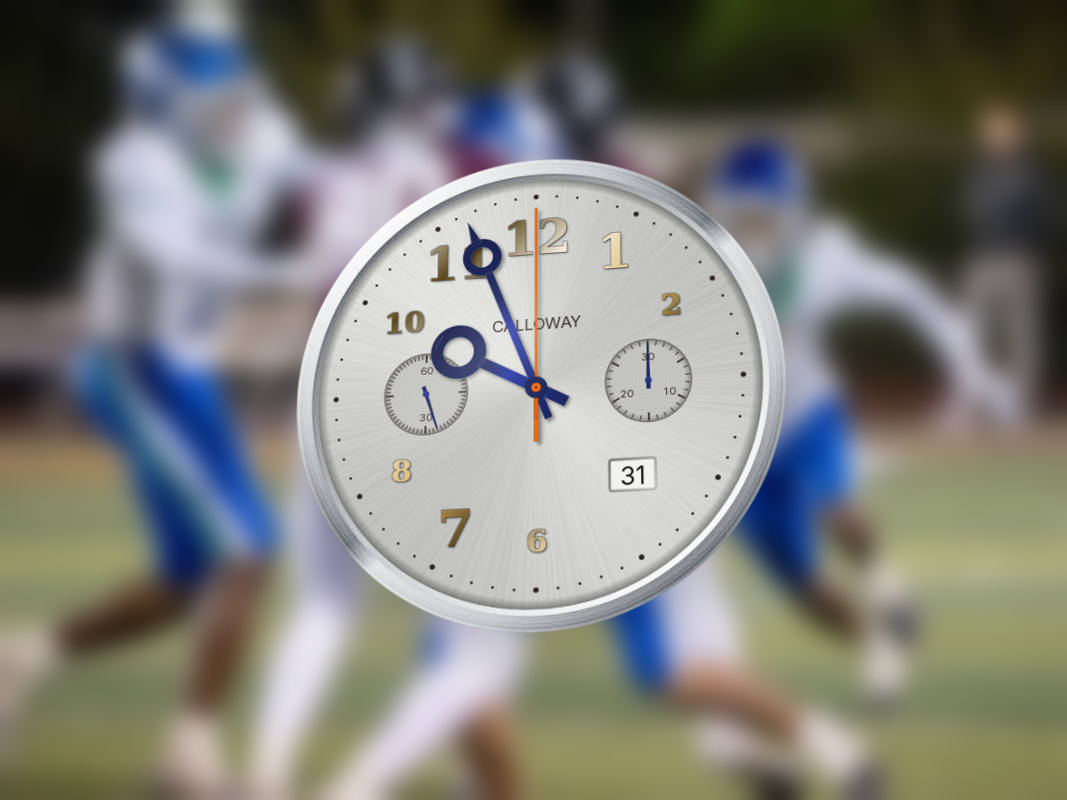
h=9 m=56 s=27
